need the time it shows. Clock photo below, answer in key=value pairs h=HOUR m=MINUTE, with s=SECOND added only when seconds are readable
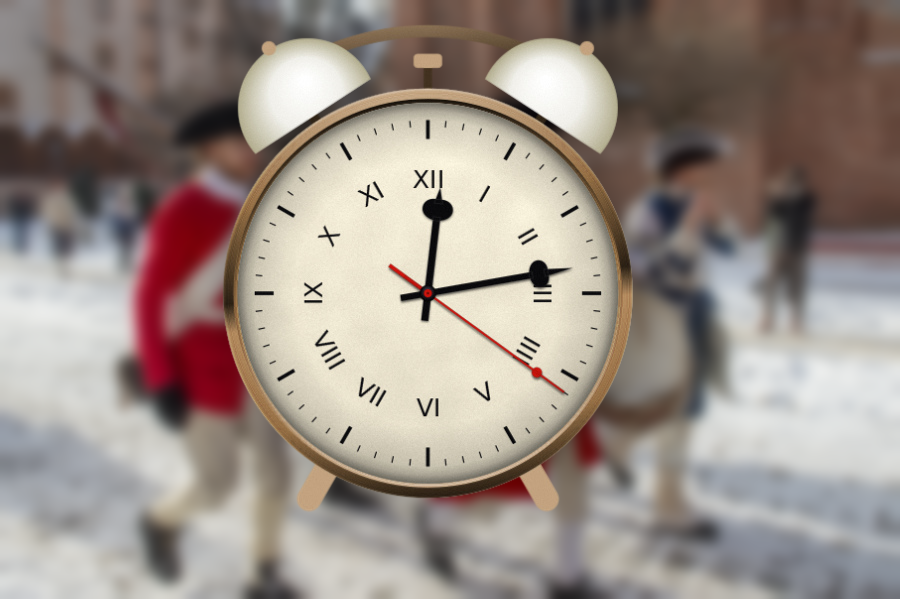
h=12 m=13 s=21
